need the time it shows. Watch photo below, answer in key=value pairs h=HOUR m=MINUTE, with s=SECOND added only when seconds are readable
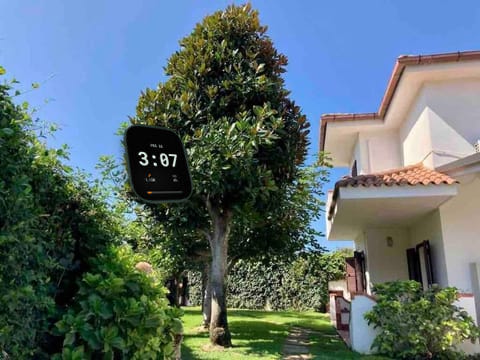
h=3 m=7
